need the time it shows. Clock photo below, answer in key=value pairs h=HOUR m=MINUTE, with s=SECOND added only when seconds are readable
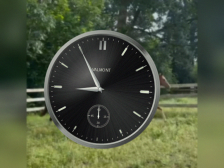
h=8 m=55
